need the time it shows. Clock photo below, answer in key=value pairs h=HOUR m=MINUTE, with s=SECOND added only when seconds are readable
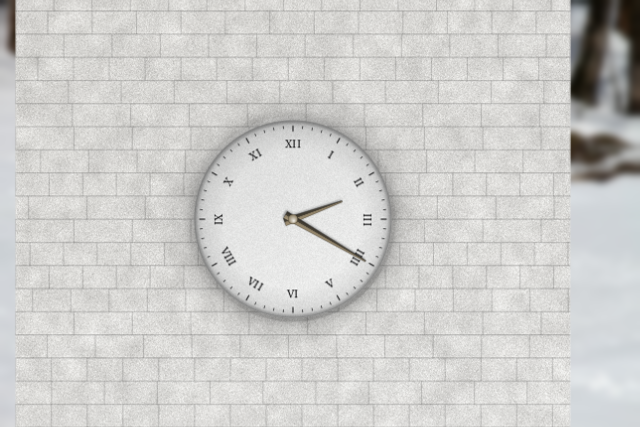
h=2 m=20
